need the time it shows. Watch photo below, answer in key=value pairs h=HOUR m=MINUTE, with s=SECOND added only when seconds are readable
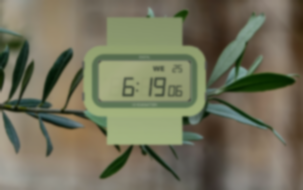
h=6 m=19
